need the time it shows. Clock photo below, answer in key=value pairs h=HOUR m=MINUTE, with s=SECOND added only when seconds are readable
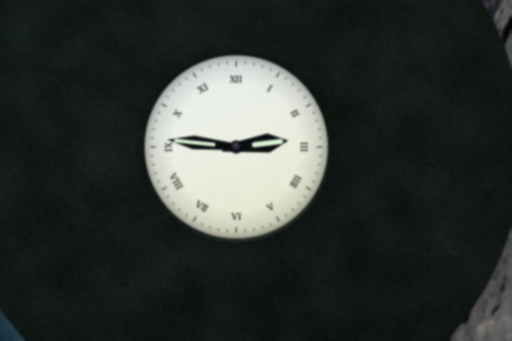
h=2 m=46
